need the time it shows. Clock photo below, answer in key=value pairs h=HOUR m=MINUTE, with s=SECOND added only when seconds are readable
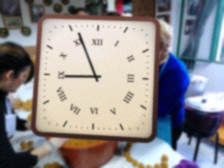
h=8 m=56
